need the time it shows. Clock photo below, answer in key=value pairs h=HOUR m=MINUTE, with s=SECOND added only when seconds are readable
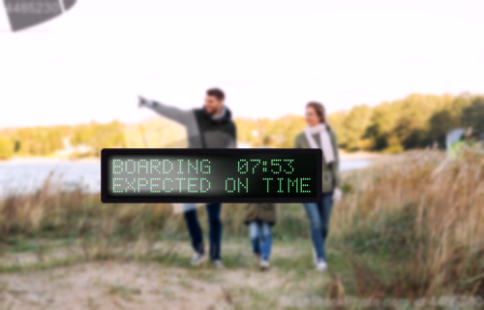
h=7 m=53
